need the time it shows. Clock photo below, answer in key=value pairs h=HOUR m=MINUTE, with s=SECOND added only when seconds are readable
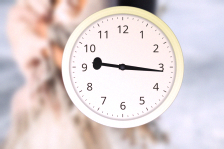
h=9 m=16
